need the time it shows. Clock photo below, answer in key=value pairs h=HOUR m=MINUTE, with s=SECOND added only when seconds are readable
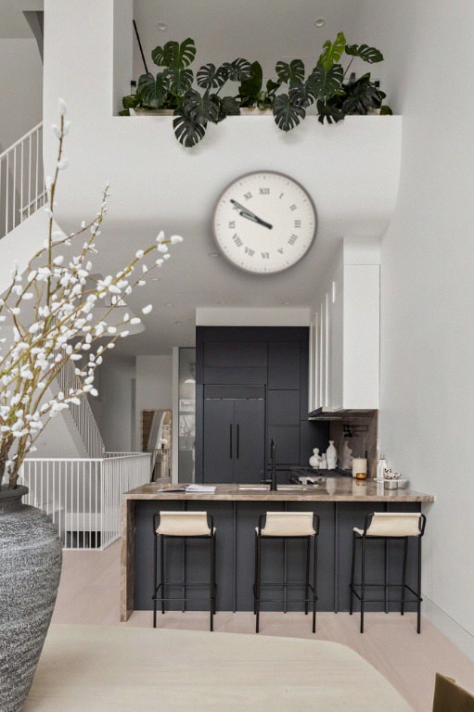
h=9 m=51
